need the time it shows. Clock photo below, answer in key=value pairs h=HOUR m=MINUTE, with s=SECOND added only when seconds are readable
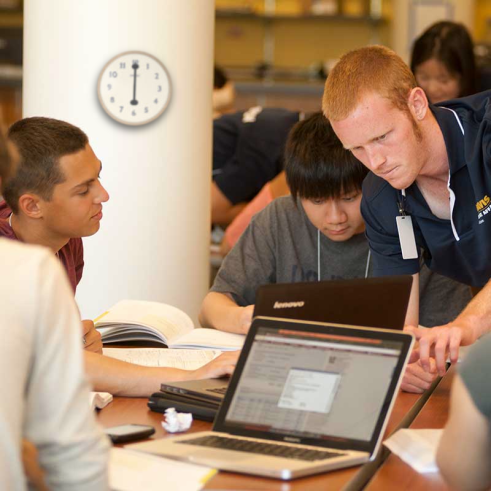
h=6 m=0
